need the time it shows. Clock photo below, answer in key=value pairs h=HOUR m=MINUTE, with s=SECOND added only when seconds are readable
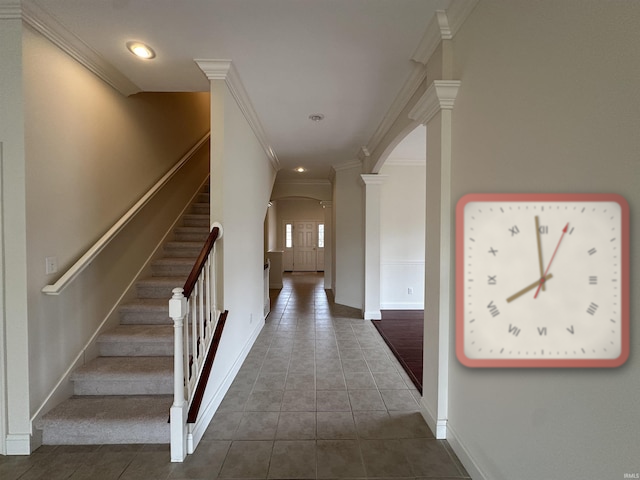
h=7 m=59 s=4
